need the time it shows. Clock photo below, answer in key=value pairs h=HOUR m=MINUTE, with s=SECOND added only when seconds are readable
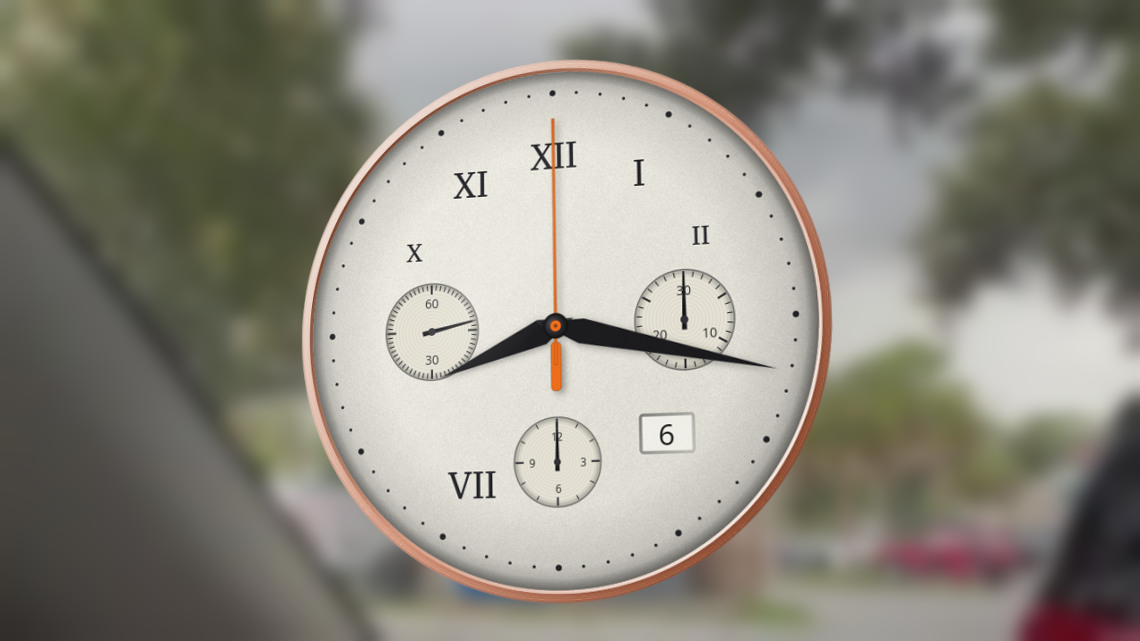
h=8 m=17 s=13
